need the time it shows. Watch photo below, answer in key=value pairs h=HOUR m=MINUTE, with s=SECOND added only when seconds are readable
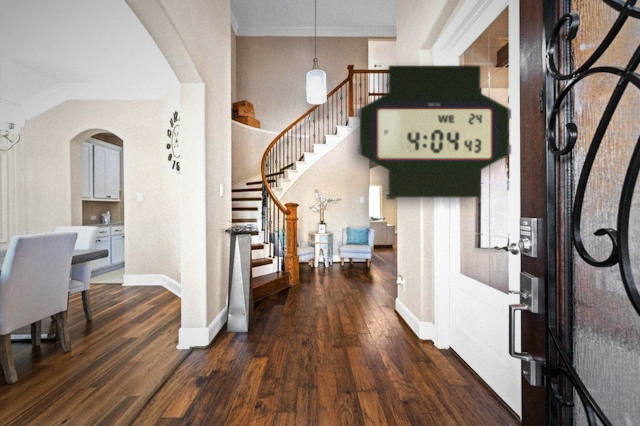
h=4 m=4 s=43
